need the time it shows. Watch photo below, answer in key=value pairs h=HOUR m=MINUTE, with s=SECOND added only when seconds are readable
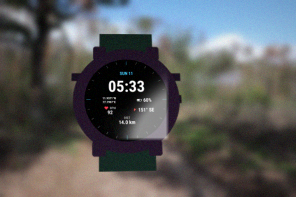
h=5 m=33
